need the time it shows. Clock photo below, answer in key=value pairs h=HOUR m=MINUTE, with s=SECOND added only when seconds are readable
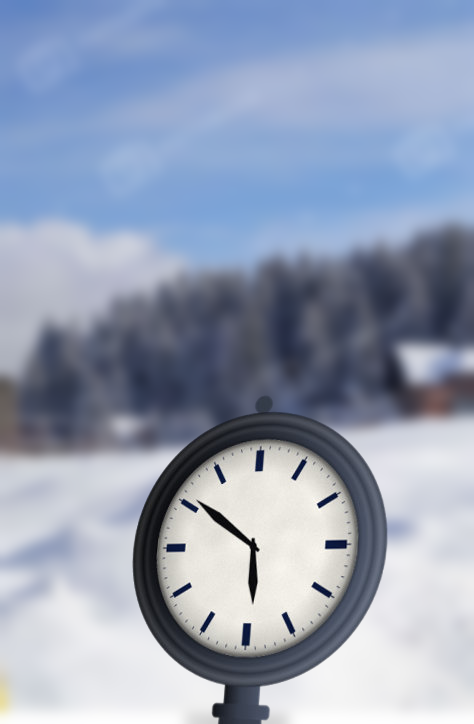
h=5 m=51
